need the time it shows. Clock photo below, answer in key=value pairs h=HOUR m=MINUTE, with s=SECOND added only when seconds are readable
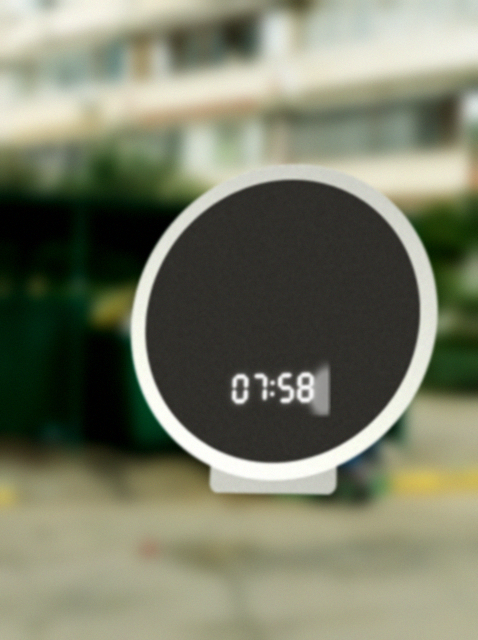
h=7 m=58
